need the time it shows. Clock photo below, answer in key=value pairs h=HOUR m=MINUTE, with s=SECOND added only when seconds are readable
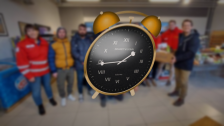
h=1 m=44
